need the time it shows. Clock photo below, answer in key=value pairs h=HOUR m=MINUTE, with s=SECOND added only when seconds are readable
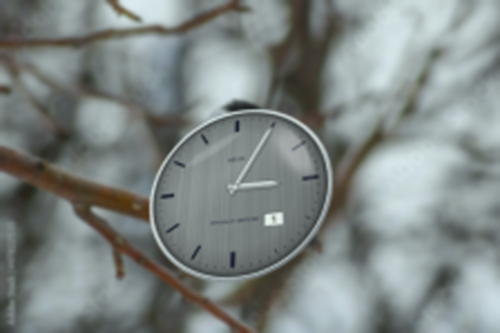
h=3 m=5
